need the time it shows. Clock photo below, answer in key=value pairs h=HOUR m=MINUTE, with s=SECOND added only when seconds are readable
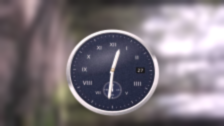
h=12 m=31
